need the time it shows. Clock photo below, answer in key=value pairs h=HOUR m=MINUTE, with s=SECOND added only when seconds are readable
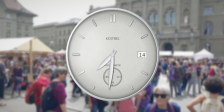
h=7 m=31
